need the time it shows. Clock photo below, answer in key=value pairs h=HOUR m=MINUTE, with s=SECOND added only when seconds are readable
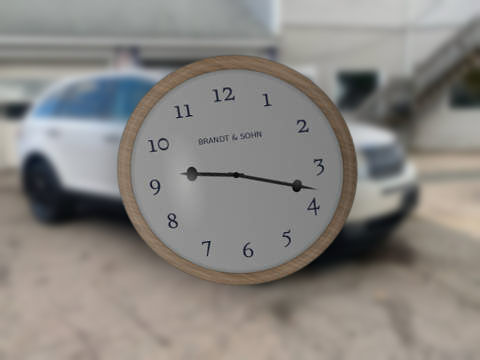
h=9 m=18
